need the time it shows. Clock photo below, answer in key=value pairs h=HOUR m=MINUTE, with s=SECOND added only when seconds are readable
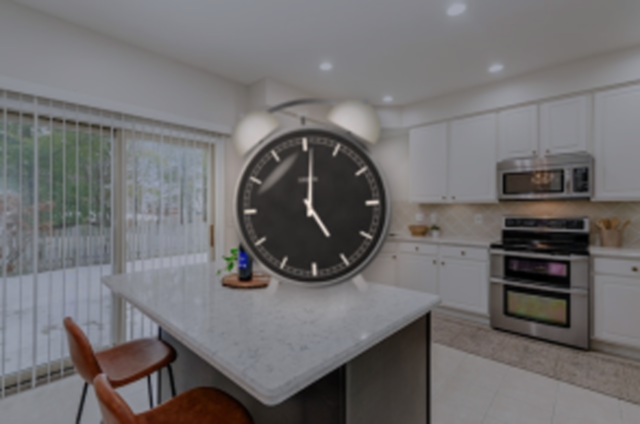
h=5 m=1
